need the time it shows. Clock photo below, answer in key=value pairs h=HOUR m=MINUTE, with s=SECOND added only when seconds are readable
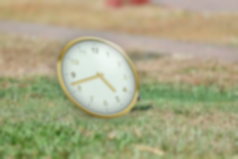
h=4 m=42
